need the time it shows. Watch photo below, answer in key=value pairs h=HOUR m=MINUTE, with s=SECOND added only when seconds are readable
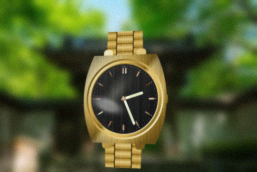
h=2 m=26
